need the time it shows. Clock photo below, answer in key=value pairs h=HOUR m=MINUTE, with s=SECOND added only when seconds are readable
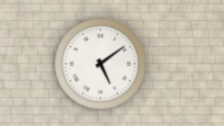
h=5 m=9
